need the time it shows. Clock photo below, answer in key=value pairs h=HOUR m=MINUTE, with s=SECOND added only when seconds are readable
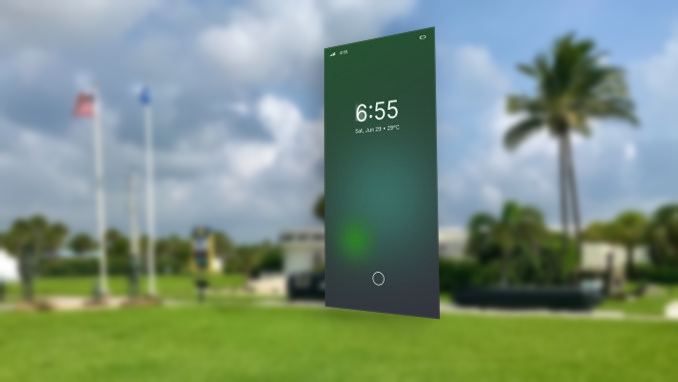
h=6 m=55
